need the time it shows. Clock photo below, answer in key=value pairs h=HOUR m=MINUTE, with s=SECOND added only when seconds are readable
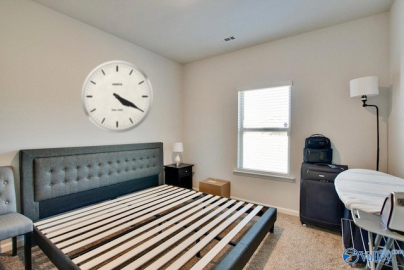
h=4 m=20
